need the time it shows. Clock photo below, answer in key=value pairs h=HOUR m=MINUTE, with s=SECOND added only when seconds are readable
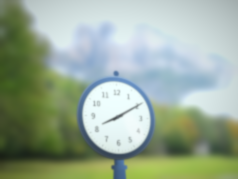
h=8 m=10
